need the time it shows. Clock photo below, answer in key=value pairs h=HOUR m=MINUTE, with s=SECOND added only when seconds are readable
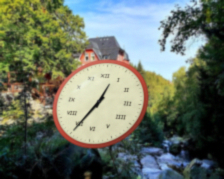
h=12 m=35
